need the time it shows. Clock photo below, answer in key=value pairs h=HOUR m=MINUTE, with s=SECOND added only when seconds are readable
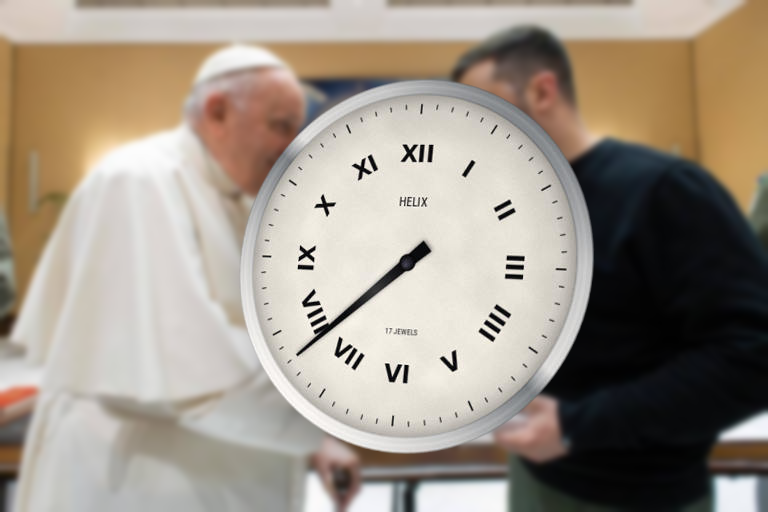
h=7 m=38
